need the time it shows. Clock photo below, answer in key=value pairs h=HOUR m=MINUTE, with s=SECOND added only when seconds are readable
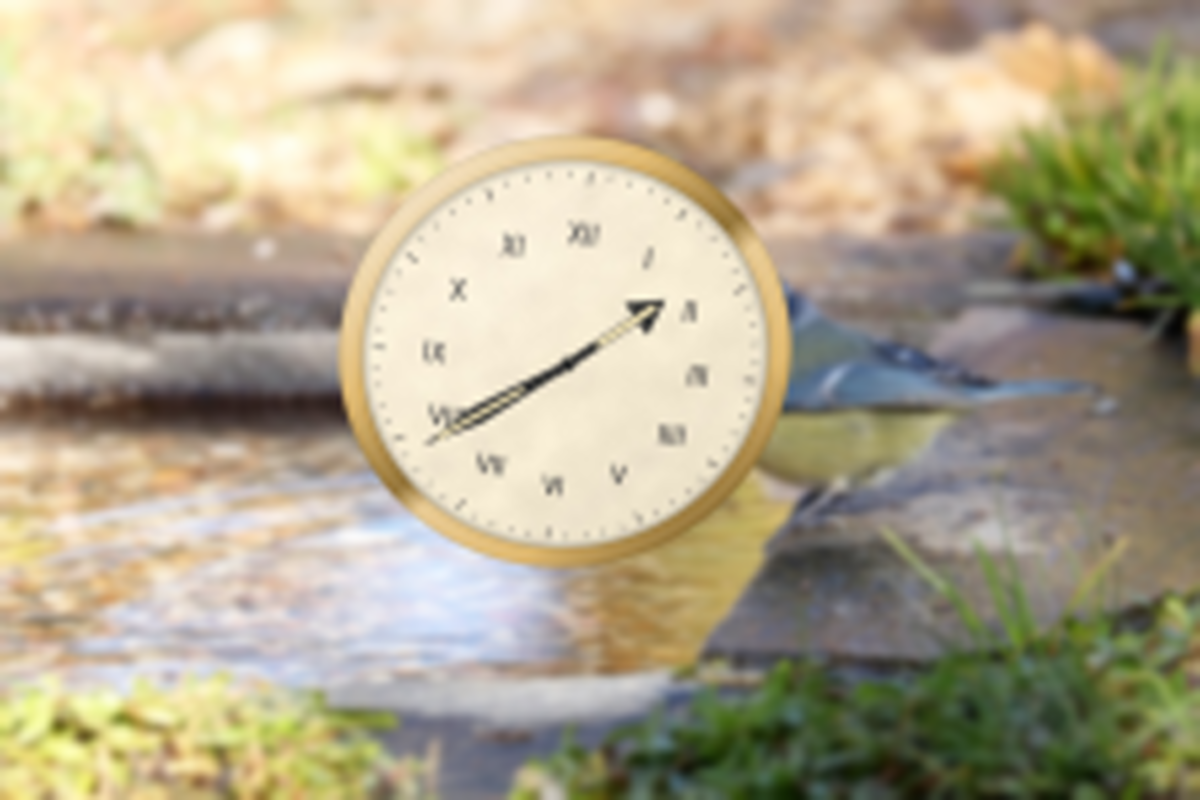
h=1 m=39
